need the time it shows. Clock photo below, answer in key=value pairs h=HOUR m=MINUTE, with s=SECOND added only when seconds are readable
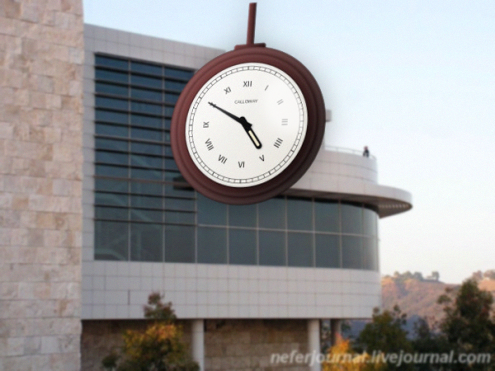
h=4 m=50
